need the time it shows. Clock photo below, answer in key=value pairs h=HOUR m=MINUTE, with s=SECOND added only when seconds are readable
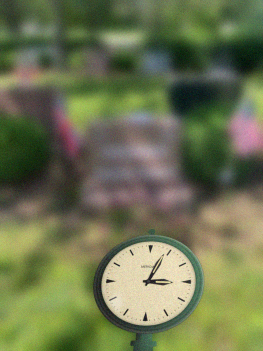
h=3 m=4
